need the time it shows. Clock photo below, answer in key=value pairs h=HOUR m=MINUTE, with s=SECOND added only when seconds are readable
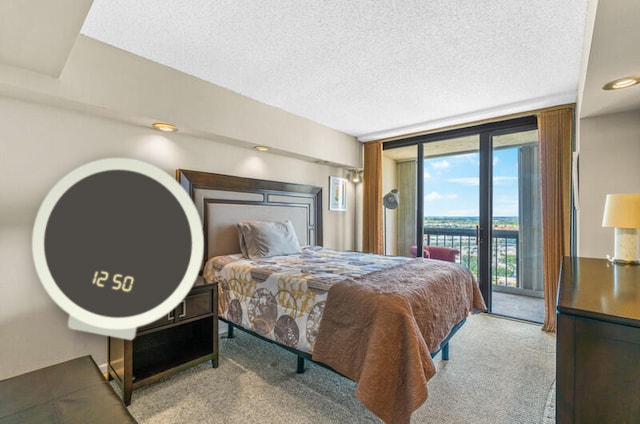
h=12 m=50
